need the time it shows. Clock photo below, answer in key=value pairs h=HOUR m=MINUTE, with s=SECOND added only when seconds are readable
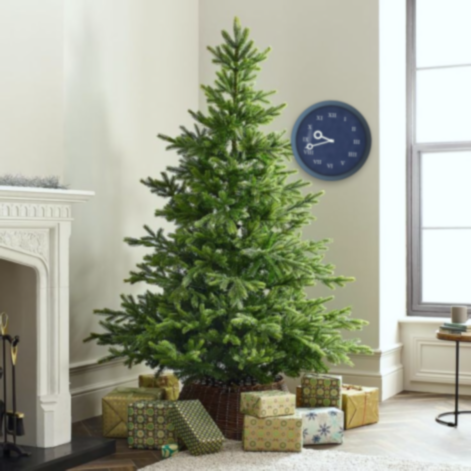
h=9 m=42
